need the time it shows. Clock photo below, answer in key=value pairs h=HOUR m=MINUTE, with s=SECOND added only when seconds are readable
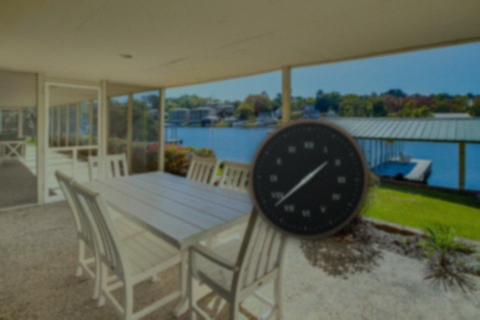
h=1 m=38
